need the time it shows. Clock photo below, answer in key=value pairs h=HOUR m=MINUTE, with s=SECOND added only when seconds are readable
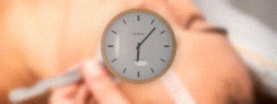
h=6 m=7
